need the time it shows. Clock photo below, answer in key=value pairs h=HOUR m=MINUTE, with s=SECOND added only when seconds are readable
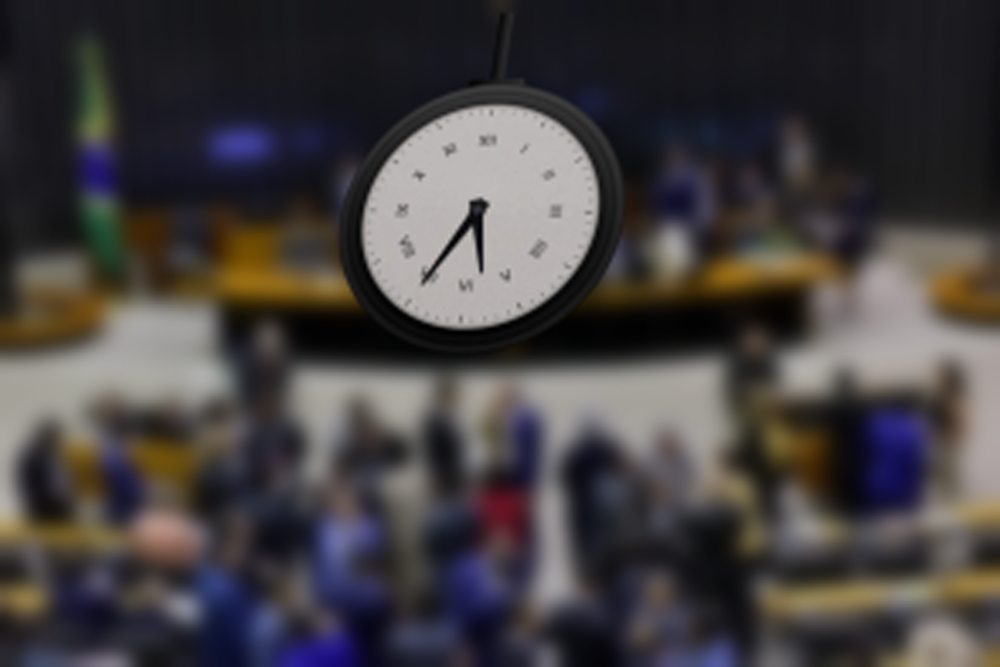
h=5 m=35
